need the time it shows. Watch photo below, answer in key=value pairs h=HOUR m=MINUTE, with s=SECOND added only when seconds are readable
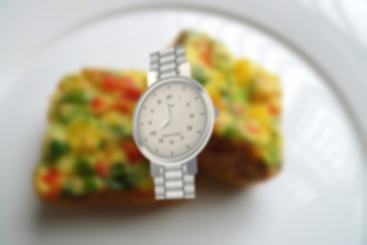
h=7 m=58
